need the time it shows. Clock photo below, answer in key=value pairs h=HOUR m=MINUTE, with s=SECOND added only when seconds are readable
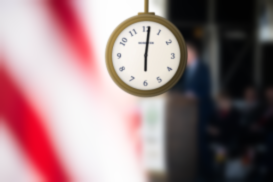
h=6 m=1
